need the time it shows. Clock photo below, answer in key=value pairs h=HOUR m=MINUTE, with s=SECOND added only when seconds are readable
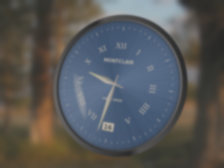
h=9 m=32
